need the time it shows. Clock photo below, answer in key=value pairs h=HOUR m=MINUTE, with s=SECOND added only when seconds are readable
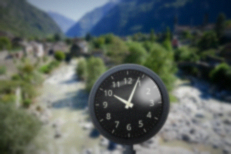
h=10 m=4
